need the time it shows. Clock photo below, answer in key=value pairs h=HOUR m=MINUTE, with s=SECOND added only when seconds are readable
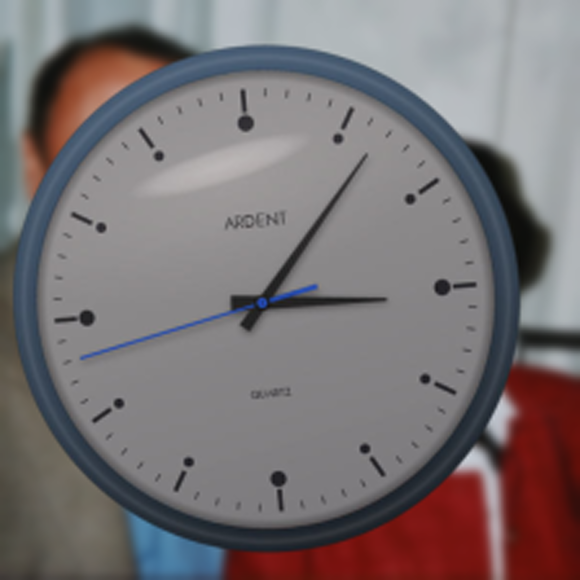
h=3 m=6 s=43
